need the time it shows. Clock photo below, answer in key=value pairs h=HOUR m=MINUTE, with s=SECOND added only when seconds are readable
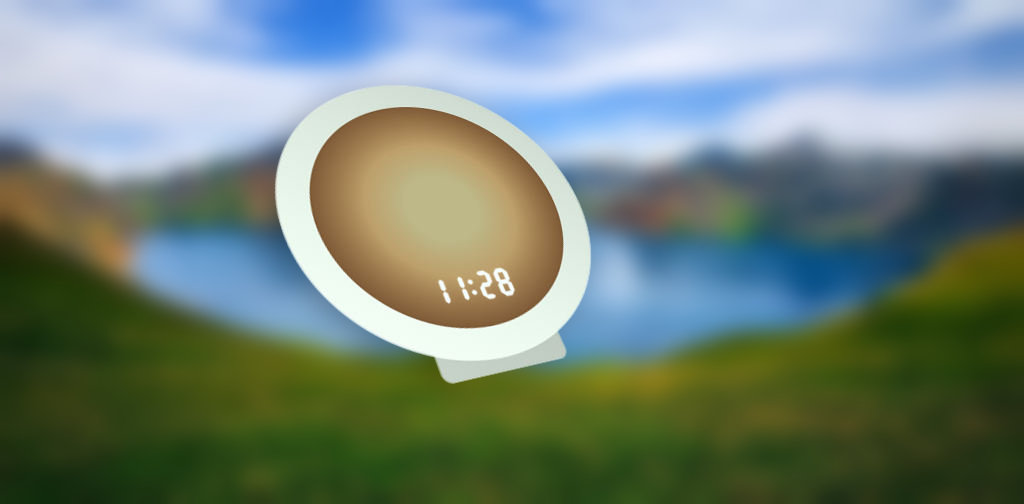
h=11 m=28
